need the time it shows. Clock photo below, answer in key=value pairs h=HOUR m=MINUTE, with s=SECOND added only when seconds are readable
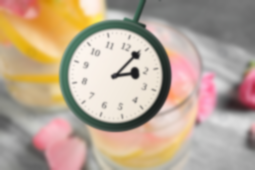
h=2 m=4
